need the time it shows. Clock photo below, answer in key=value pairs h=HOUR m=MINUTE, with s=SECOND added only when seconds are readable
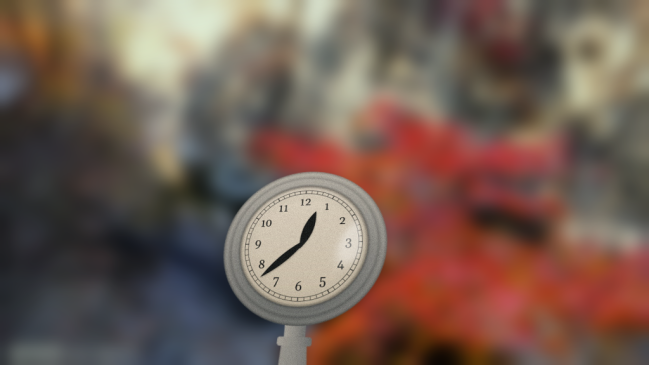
h=12 m=38
